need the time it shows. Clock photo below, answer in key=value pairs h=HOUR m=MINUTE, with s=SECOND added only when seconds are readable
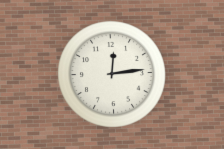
h=12 m=14
